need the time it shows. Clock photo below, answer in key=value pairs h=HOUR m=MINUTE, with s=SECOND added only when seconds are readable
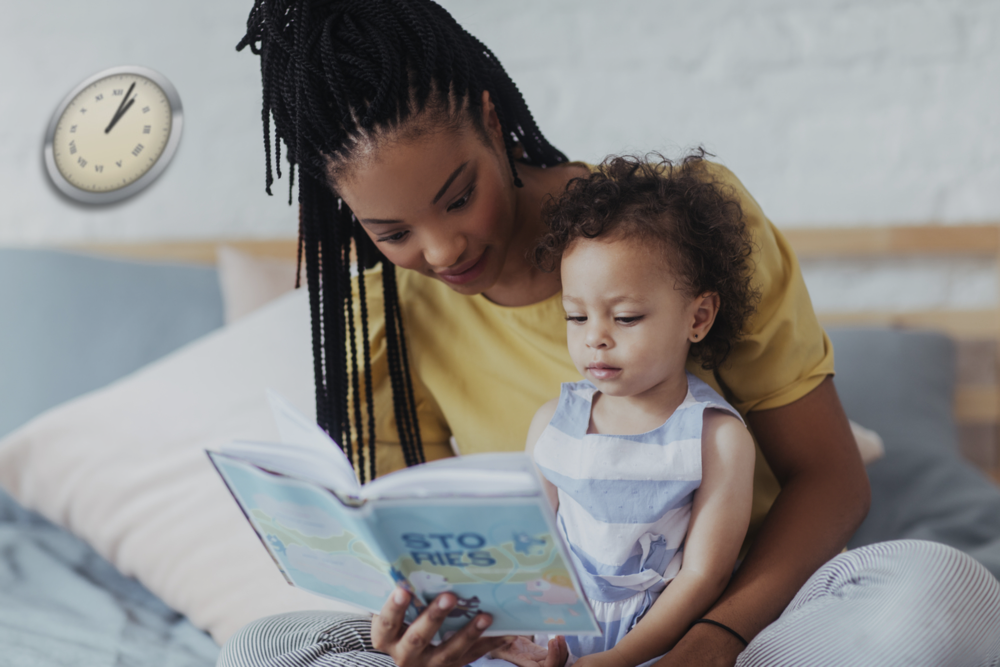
h=1 m=3
